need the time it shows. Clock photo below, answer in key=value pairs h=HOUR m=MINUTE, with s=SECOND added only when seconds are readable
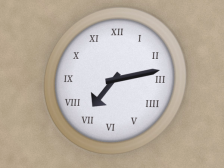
h=7 m=13
